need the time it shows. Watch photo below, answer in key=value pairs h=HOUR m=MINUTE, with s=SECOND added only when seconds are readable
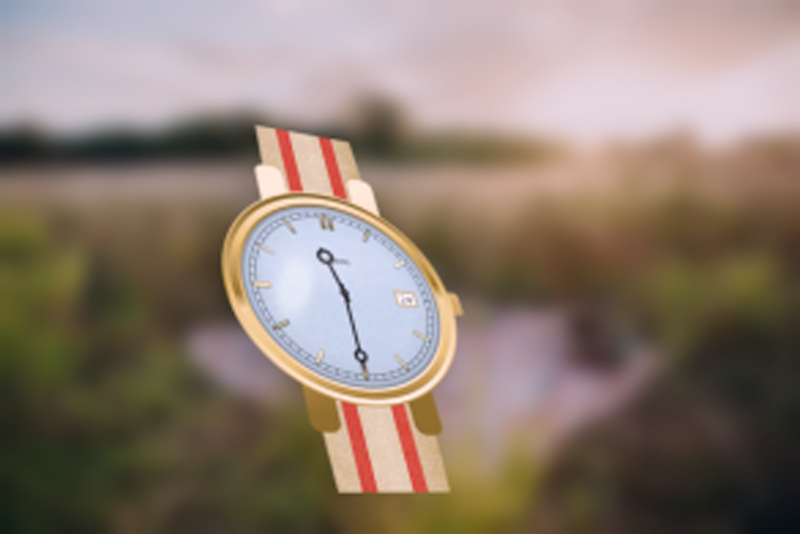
h=11 m=30
